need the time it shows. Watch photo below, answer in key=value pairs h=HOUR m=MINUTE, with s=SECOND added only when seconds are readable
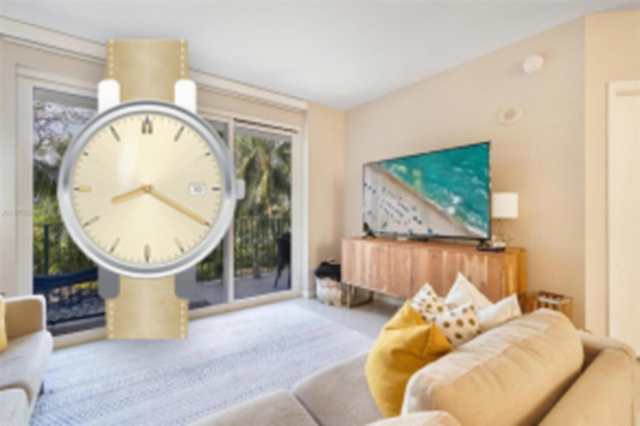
h=8 m=20
